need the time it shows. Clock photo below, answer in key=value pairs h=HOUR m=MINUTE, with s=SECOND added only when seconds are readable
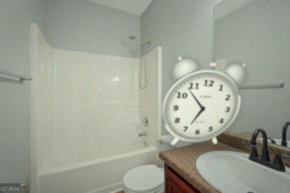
h=6 m=53
